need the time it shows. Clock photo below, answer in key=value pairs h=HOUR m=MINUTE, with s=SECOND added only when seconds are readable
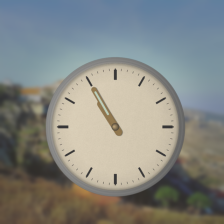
h=10 m=55
